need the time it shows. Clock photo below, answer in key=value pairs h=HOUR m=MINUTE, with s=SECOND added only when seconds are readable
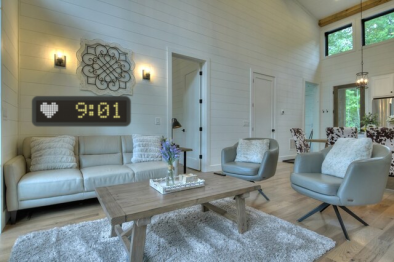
h=9 m=1
